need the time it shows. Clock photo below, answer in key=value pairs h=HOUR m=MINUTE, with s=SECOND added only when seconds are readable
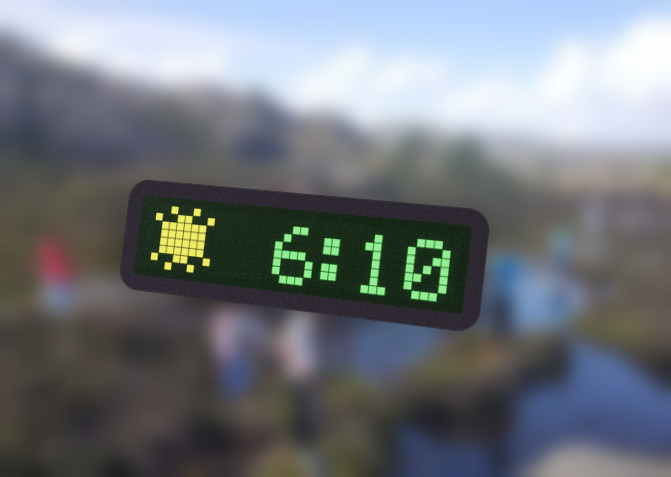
h=6 m=10
